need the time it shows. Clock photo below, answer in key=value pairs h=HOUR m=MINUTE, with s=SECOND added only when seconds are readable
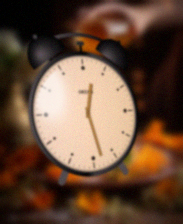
h=12 m=28
